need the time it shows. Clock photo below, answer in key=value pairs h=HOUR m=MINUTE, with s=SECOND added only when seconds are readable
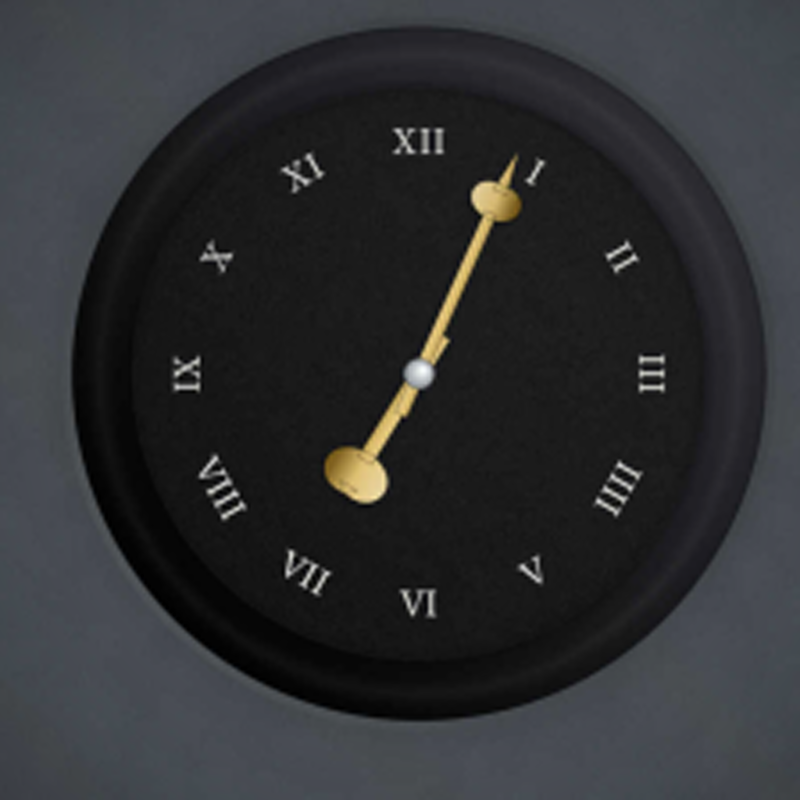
h=7 m=4
